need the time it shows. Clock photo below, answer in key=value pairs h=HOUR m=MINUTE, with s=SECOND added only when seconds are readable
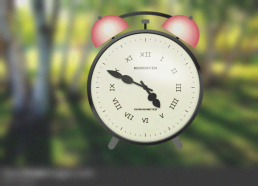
h=4 m=49
